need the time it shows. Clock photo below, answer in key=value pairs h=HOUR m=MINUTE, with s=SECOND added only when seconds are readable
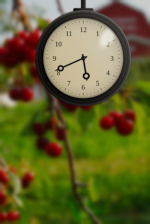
h=5 m=41
